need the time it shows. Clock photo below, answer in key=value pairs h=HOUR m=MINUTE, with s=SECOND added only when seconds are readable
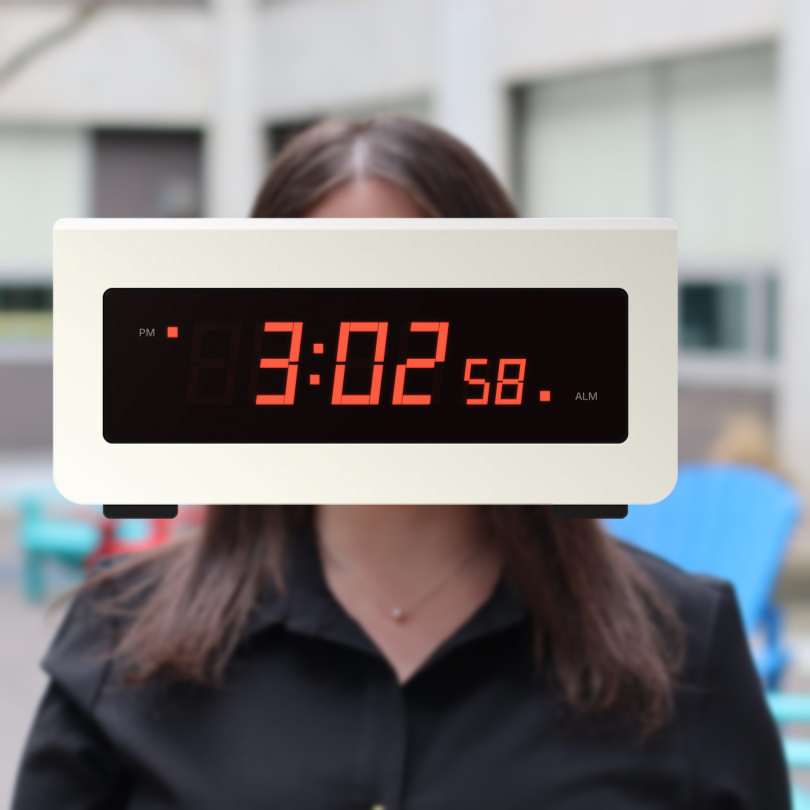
h=3 m=2 s=58
